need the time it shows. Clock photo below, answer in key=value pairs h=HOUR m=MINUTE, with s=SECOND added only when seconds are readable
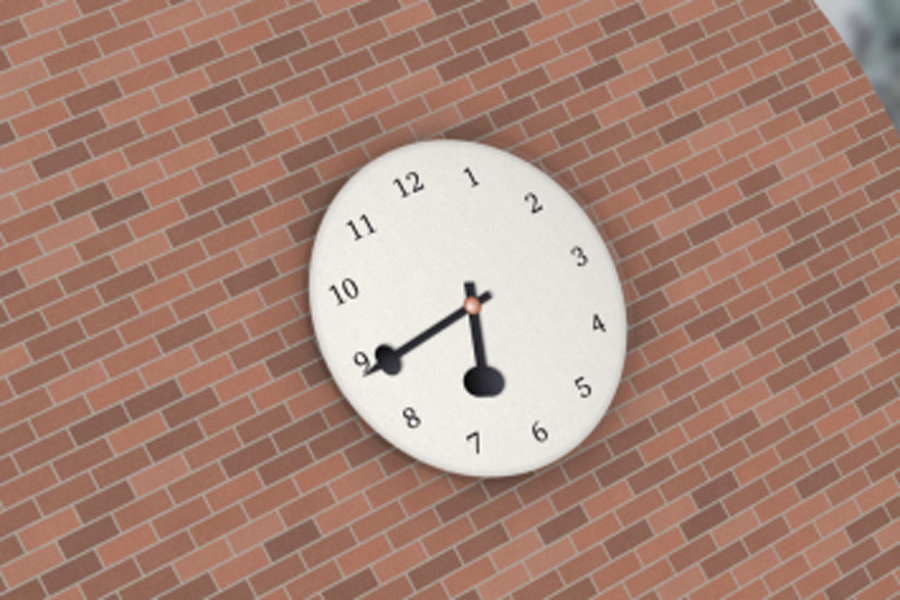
h=6 m=44
